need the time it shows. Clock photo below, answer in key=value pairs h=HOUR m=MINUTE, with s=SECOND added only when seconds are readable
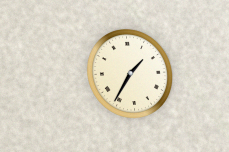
h=1 m=36
